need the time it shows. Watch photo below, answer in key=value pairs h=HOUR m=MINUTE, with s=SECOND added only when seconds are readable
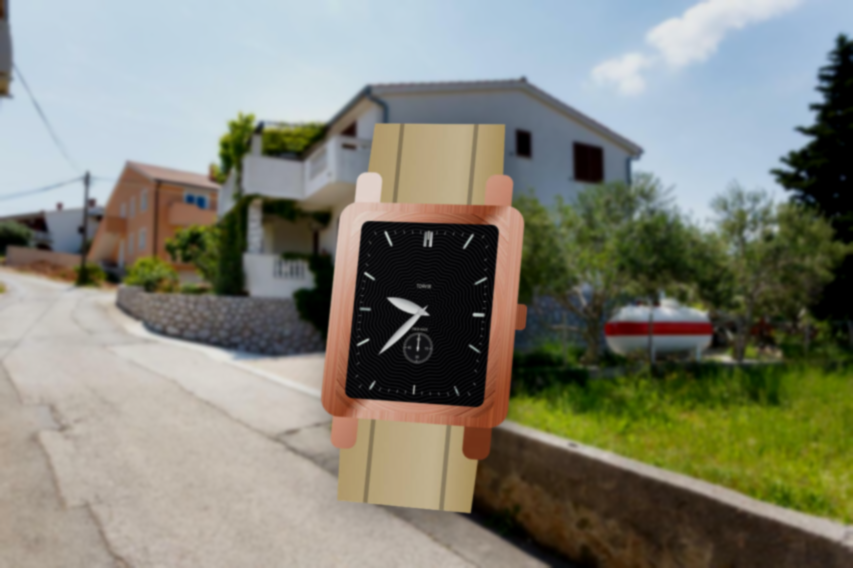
h=9 m=37
